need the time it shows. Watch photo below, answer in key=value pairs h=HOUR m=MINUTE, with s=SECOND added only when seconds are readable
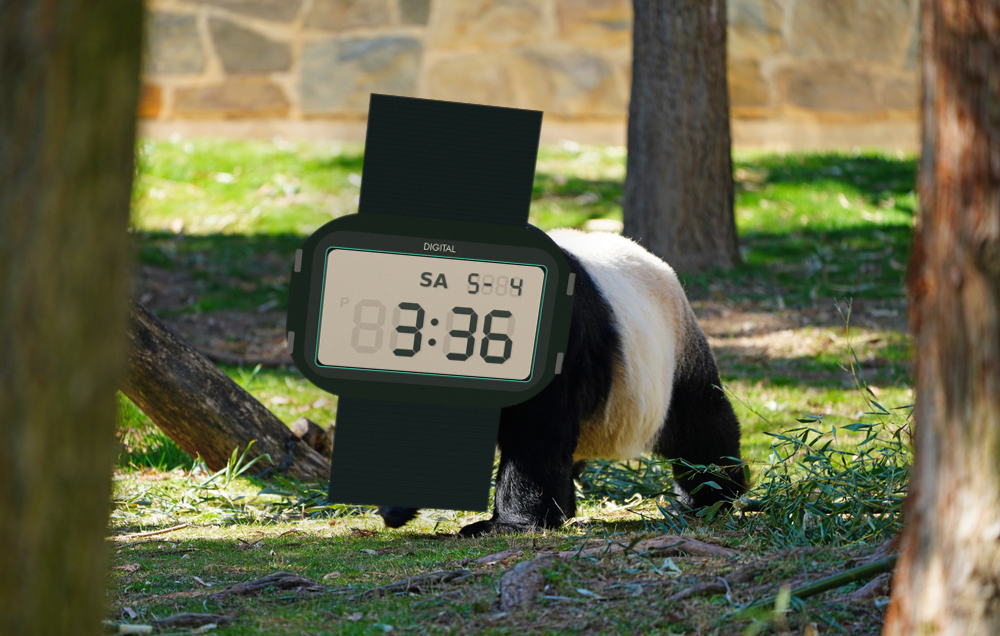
h=3 m=36
